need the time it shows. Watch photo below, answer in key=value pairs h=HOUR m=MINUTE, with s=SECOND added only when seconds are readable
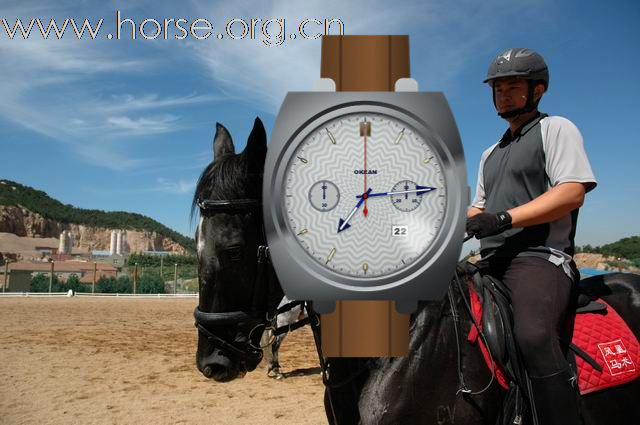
h=7 m=14
